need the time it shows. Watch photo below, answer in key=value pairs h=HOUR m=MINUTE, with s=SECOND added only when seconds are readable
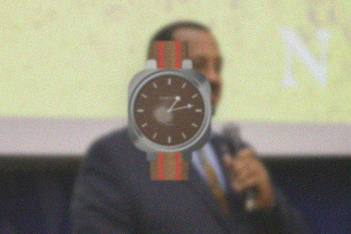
h=1 m=13
